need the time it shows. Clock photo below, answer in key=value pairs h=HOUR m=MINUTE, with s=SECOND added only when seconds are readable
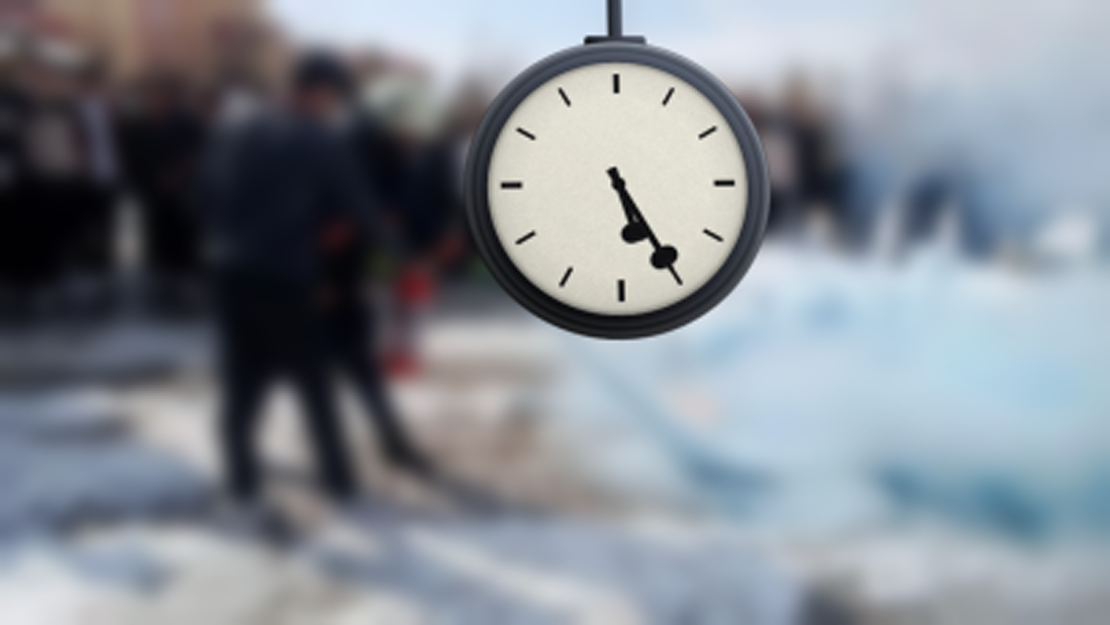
h=5 m=25
